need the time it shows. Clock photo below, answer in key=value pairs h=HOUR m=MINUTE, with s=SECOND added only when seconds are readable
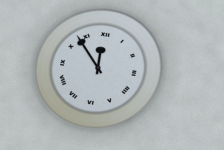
h=11 m=53
